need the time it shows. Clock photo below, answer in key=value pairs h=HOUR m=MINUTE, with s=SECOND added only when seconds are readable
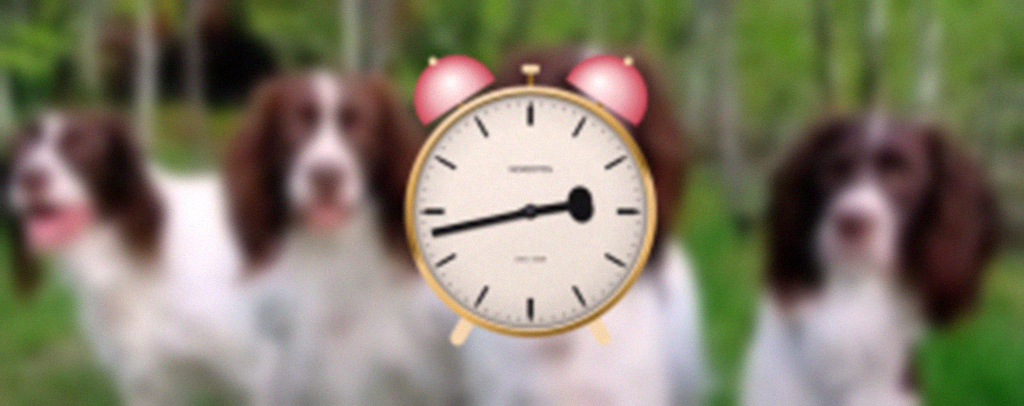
h=2 m=43
